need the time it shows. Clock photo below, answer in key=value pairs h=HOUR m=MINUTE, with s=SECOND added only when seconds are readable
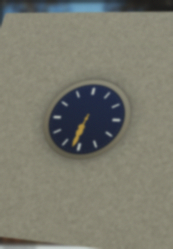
h=6 m=32
